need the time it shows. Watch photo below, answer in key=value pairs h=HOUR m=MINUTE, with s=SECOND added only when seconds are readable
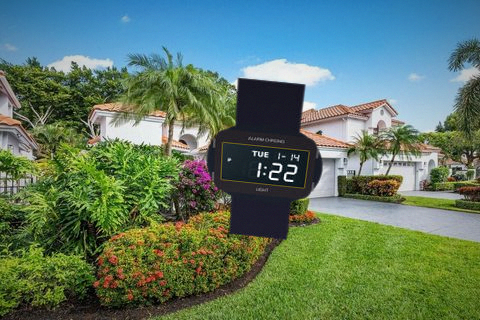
h=1 m=22
